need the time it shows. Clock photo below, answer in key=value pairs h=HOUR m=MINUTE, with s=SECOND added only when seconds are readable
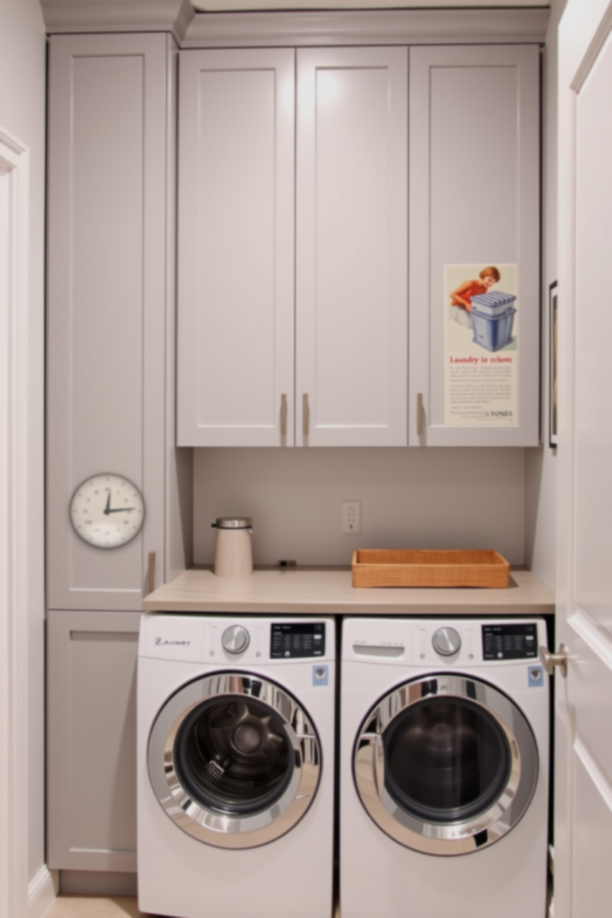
h=12 m=14
